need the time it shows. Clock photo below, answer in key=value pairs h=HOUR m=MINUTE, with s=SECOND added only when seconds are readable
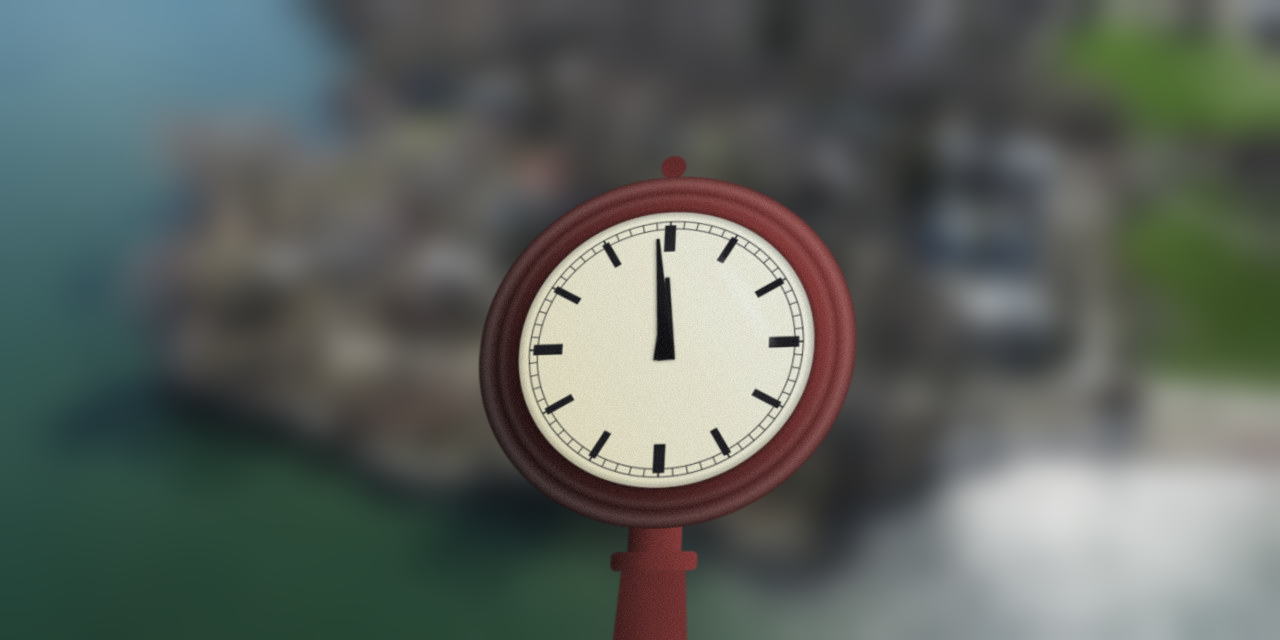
h=11 m=59
